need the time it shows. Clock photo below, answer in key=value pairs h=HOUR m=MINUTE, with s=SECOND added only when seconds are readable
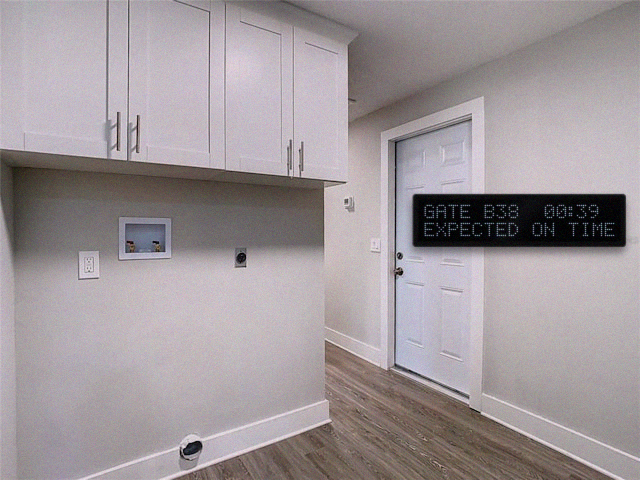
h=0 m=39
